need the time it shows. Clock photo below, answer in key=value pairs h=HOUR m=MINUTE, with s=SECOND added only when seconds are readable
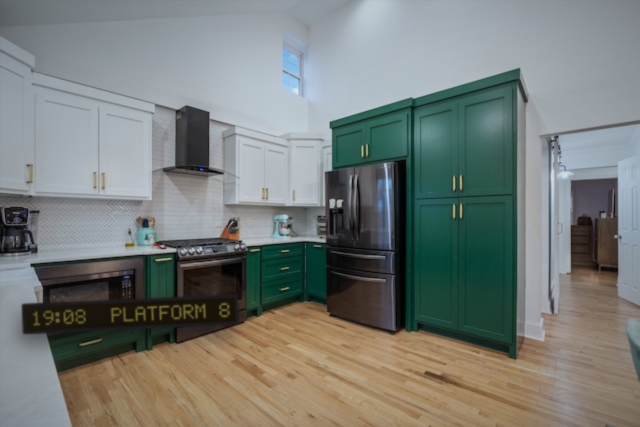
h=19 m=8
